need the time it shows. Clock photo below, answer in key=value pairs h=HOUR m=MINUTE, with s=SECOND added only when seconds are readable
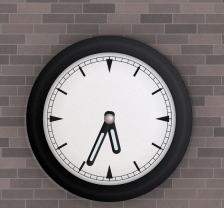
h=5 m=34
